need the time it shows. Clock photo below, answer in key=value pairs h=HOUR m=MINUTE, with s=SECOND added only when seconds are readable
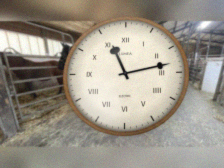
h=11 m=13
